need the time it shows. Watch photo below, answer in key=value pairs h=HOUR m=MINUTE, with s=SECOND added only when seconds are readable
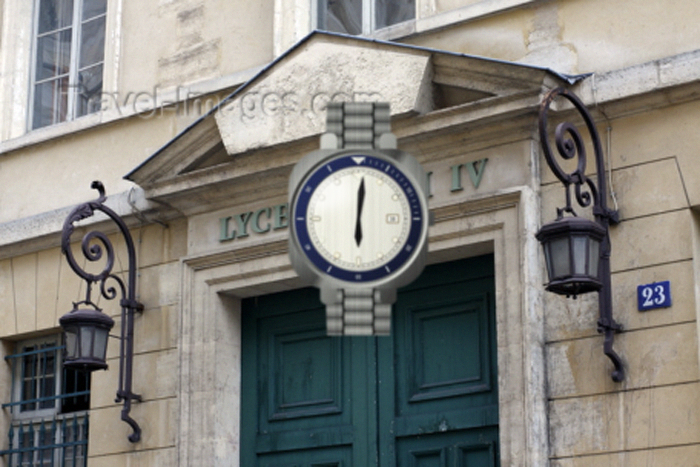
h=6 m=1
